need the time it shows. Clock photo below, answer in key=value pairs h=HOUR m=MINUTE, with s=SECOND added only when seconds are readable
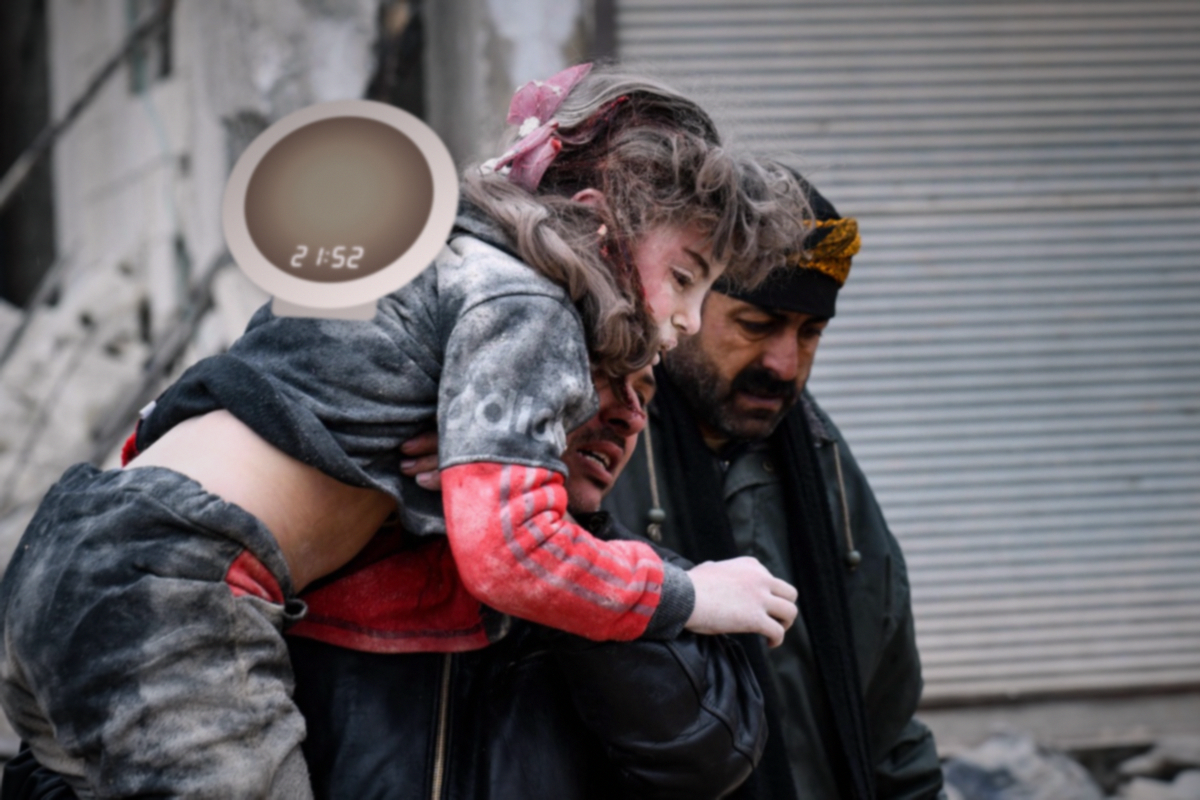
h=21 m=52
